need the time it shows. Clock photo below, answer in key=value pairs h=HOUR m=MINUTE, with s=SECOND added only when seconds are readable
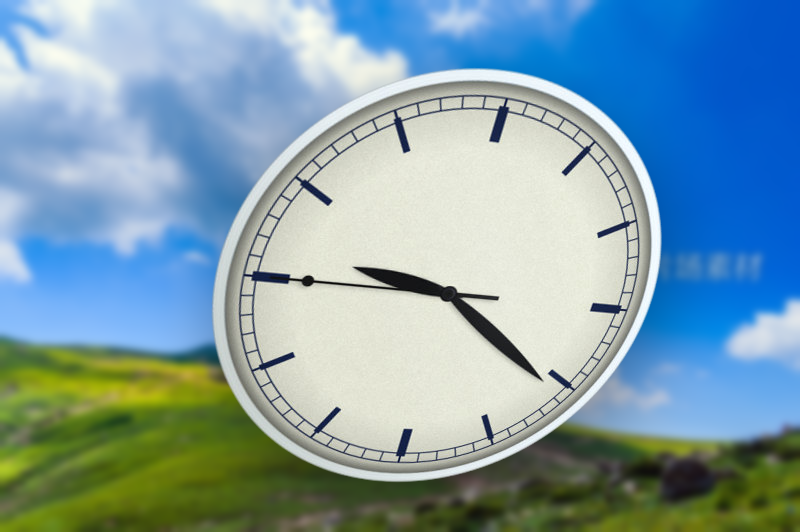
h=9 m=20 s=45
